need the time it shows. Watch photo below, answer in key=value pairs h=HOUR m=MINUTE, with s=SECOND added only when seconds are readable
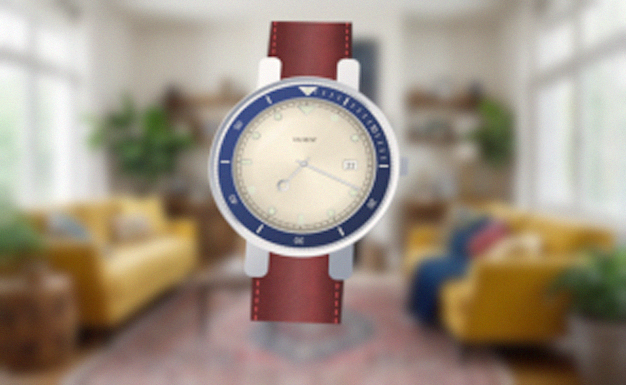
h=7 m=19
